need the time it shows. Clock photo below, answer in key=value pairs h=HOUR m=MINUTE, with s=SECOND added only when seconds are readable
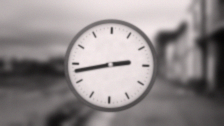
h=2 m=43
